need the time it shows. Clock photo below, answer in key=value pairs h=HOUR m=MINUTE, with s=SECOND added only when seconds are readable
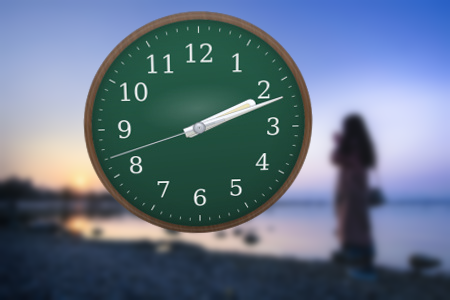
h=2 m=11 s=42
